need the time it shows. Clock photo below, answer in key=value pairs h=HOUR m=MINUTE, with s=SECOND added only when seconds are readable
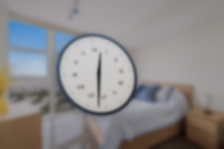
h=12 m=32
